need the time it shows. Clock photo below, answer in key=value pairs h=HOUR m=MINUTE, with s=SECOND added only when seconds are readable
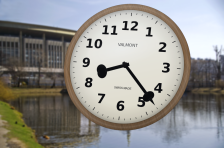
h=8 m=23
